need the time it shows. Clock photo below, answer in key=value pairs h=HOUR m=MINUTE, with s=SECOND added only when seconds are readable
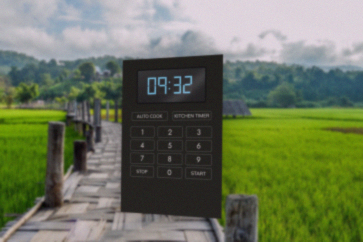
h=9 m=32
